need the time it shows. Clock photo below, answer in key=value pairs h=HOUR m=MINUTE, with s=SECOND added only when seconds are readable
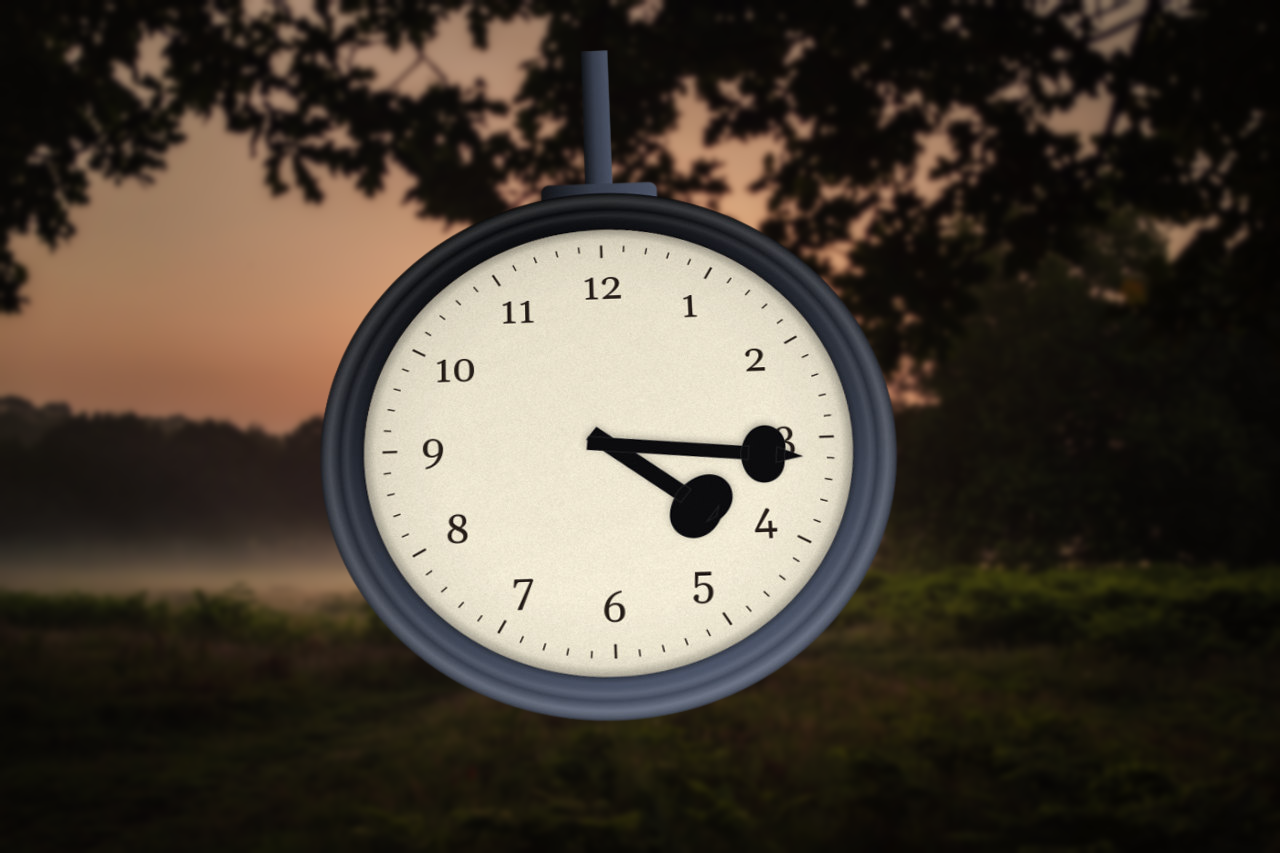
h=4 m=16
